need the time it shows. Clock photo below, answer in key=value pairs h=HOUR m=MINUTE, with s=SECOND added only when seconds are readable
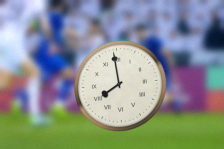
h=7 m=59
